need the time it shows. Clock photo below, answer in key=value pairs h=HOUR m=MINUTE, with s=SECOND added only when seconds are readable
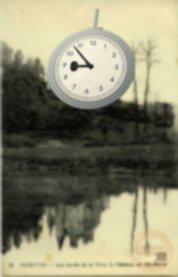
h=8 m=53
